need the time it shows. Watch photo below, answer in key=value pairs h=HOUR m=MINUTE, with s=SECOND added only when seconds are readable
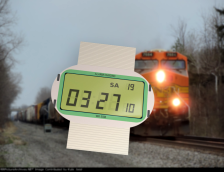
h=3 m=27 s=10
